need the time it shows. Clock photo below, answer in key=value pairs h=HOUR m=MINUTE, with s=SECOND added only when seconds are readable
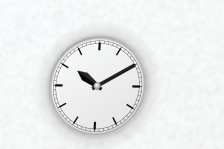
h=10 m=10
